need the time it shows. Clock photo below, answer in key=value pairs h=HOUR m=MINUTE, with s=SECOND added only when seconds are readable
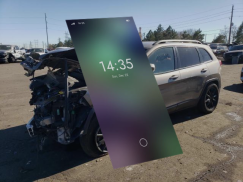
h=14 m=35
